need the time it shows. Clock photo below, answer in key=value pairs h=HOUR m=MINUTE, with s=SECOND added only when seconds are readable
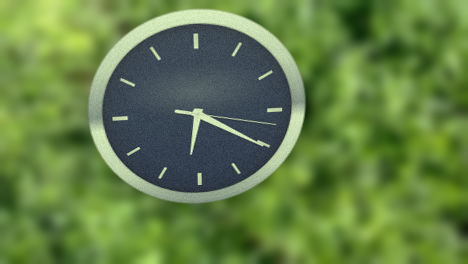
h=6 m=20 s=17
